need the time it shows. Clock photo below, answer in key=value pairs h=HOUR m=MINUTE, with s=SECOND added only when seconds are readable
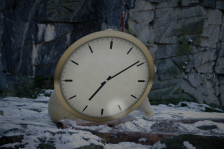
h=7 m=9
